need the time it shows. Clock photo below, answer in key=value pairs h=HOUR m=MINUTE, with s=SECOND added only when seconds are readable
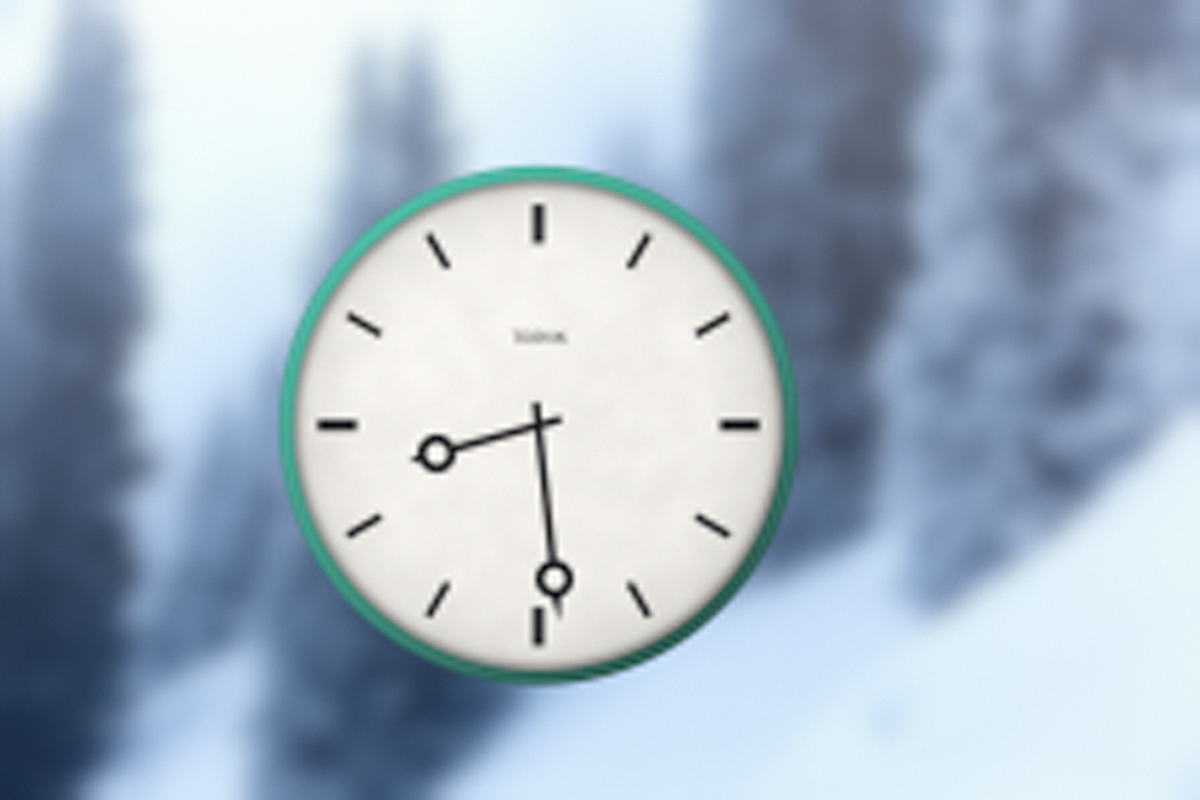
h=8 m=29
